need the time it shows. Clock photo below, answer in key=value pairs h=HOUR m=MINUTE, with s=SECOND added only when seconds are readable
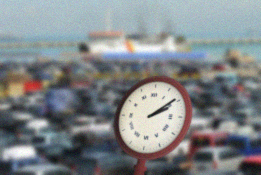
h=2 m=9
